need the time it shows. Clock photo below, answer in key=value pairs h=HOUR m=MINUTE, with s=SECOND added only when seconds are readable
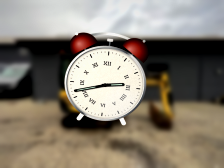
h=2 m=42
